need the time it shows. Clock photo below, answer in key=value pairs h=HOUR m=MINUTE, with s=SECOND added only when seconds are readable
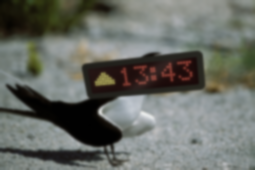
h=13 m=43
